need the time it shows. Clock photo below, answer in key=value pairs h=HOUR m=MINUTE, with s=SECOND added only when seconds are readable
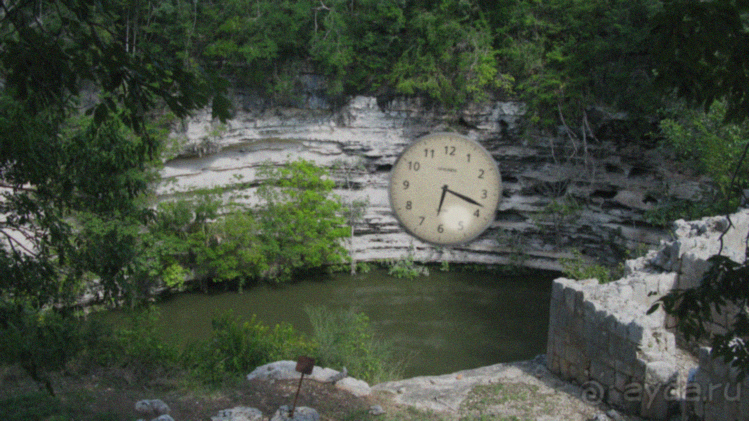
h=6 m=18
